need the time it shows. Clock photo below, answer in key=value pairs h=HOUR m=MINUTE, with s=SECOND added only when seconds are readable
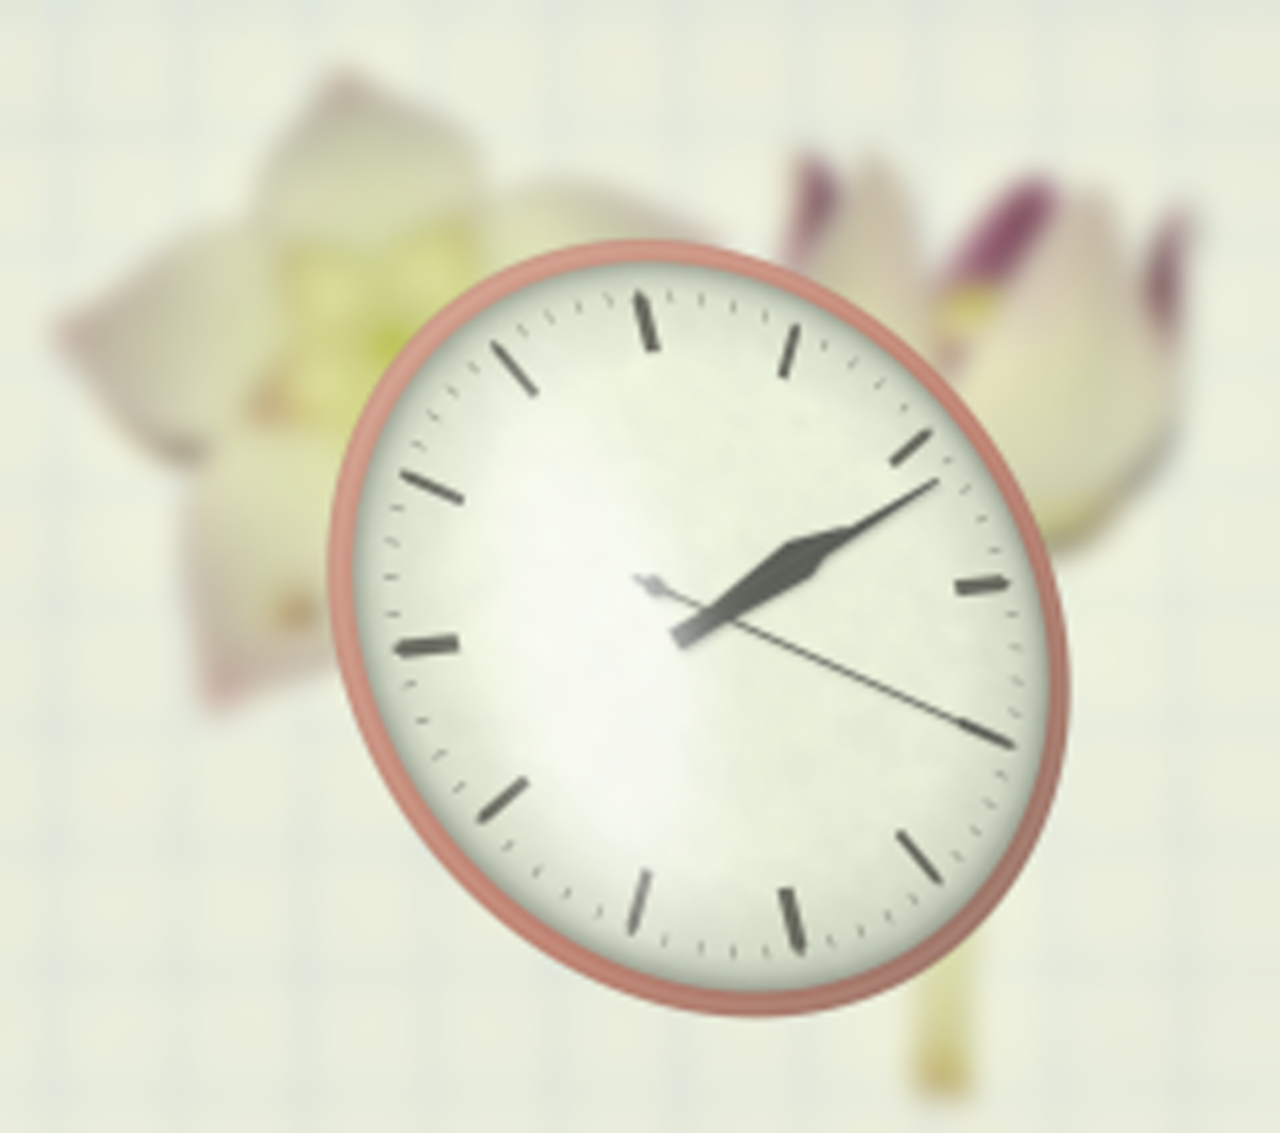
h=2 m=11 s=20
